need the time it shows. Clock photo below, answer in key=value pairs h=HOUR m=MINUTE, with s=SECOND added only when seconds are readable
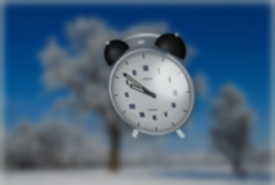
h=9 m=52
